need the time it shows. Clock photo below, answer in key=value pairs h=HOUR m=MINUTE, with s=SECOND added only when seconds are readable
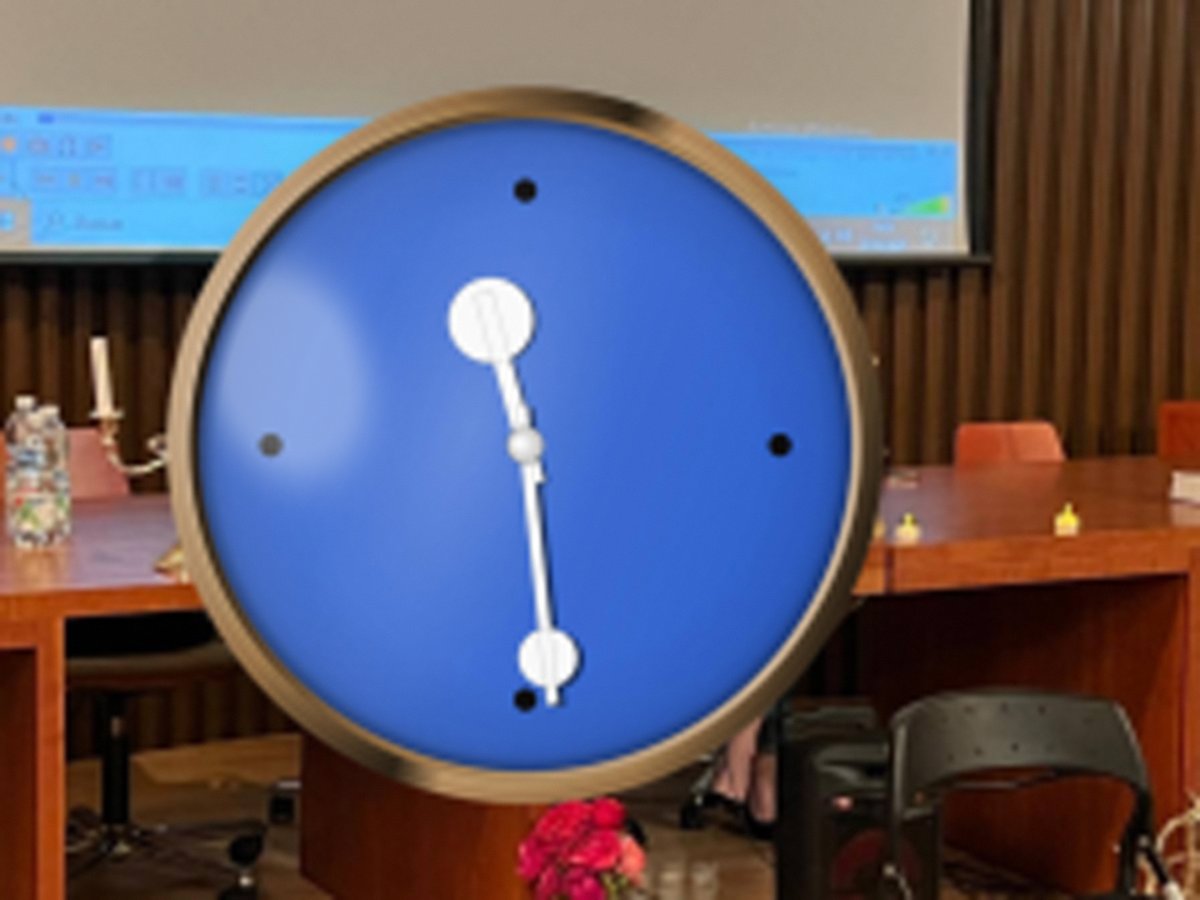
h=11 m=29
